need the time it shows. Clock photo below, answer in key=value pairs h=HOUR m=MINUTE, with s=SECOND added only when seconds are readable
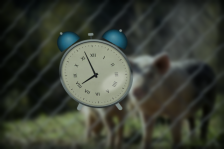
h=7 m=57
